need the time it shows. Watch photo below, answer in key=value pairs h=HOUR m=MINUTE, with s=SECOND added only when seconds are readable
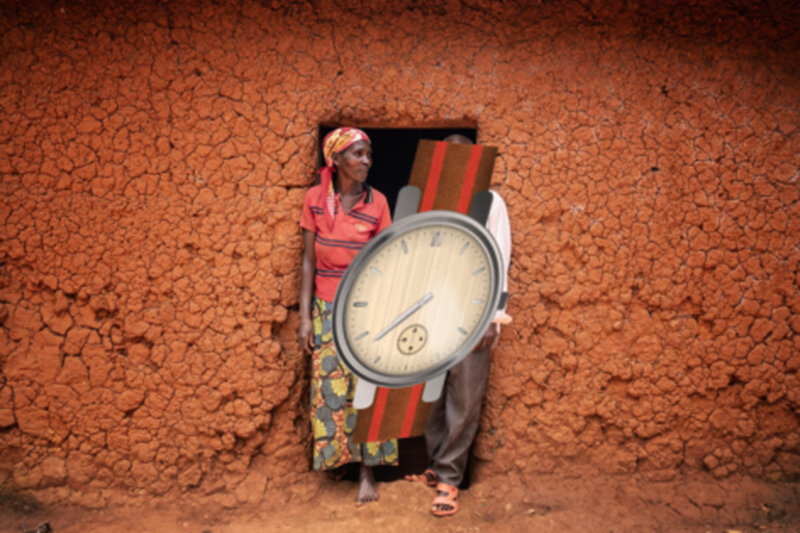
h=7 m=38
